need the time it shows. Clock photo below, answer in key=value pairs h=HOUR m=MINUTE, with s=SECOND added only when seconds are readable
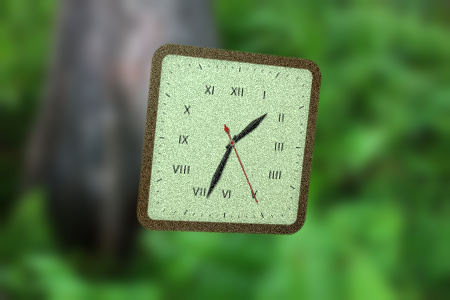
h=1 m=33 s=25
